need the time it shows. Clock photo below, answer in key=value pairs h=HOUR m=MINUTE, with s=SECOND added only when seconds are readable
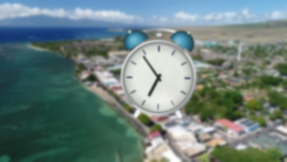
h=6 m=54
